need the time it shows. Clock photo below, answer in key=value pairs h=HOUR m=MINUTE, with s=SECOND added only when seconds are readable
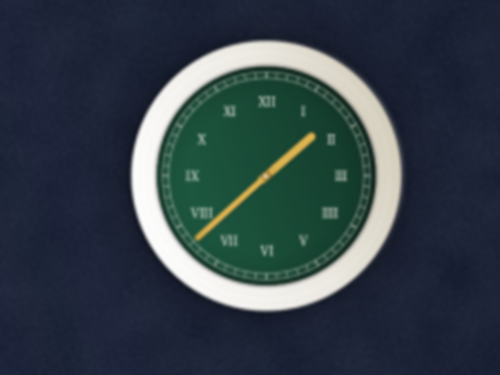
h=1 m=38
